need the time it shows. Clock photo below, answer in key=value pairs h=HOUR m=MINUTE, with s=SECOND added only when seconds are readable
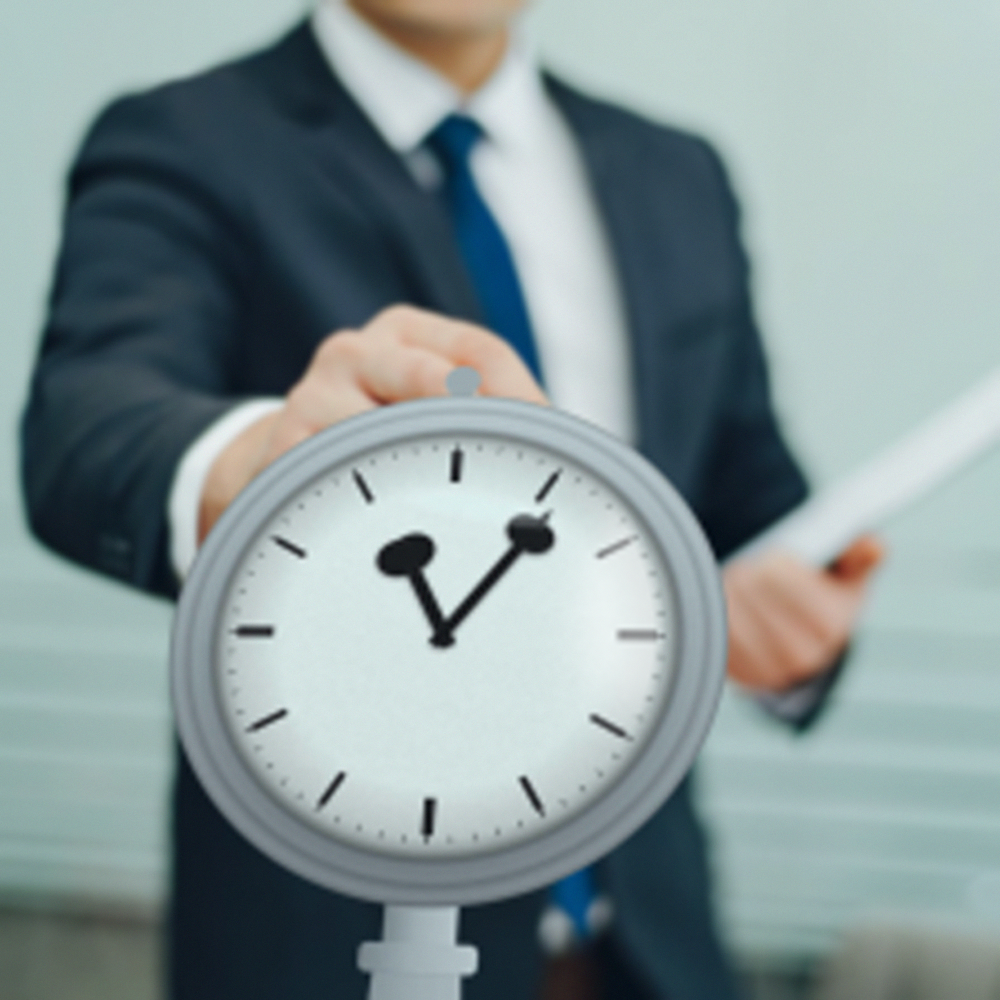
h=11 m=6
